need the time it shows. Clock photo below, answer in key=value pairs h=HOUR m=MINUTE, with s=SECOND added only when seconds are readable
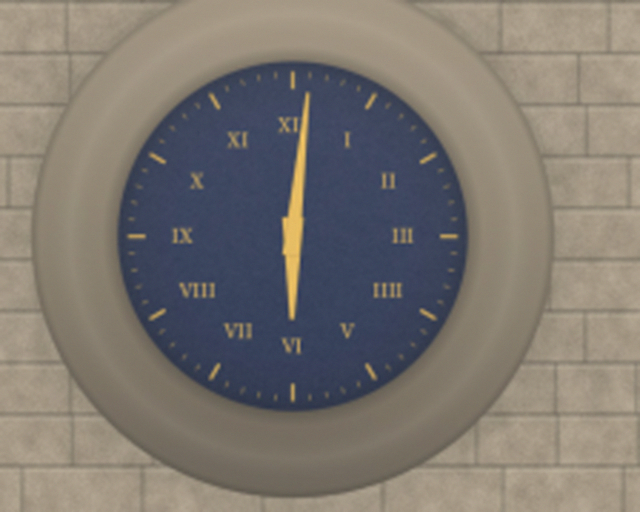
h=6 m=1
